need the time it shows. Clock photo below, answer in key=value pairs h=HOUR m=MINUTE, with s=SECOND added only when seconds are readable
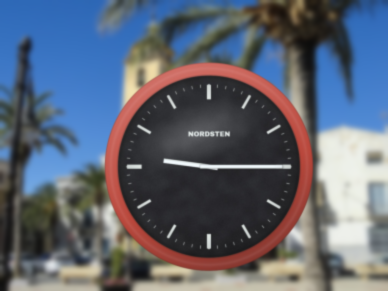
h=9 m=15
